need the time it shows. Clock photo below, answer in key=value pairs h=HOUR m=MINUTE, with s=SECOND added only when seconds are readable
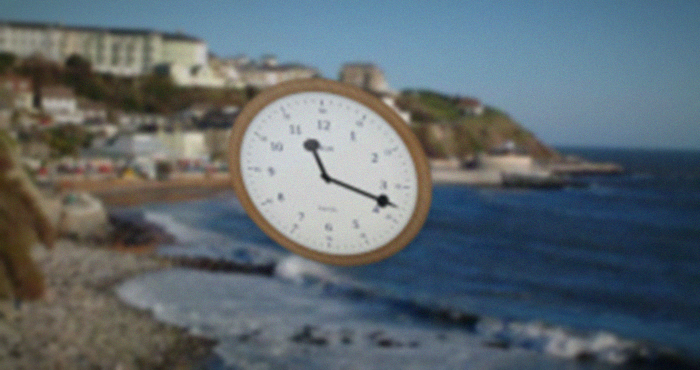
h=11 m=18
